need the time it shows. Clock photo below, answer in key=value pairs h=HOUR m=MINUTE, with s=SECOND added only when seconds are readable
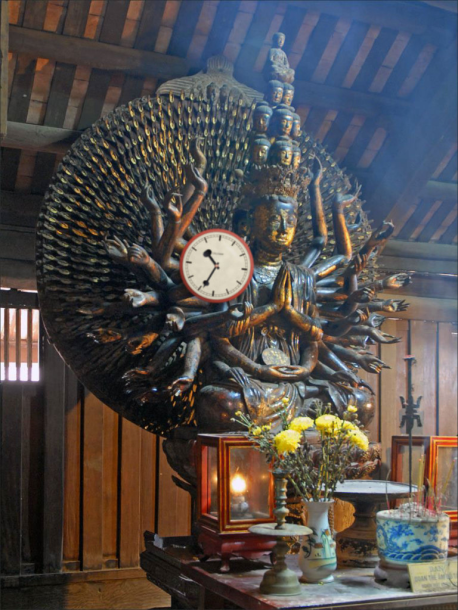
h=10 m=34
